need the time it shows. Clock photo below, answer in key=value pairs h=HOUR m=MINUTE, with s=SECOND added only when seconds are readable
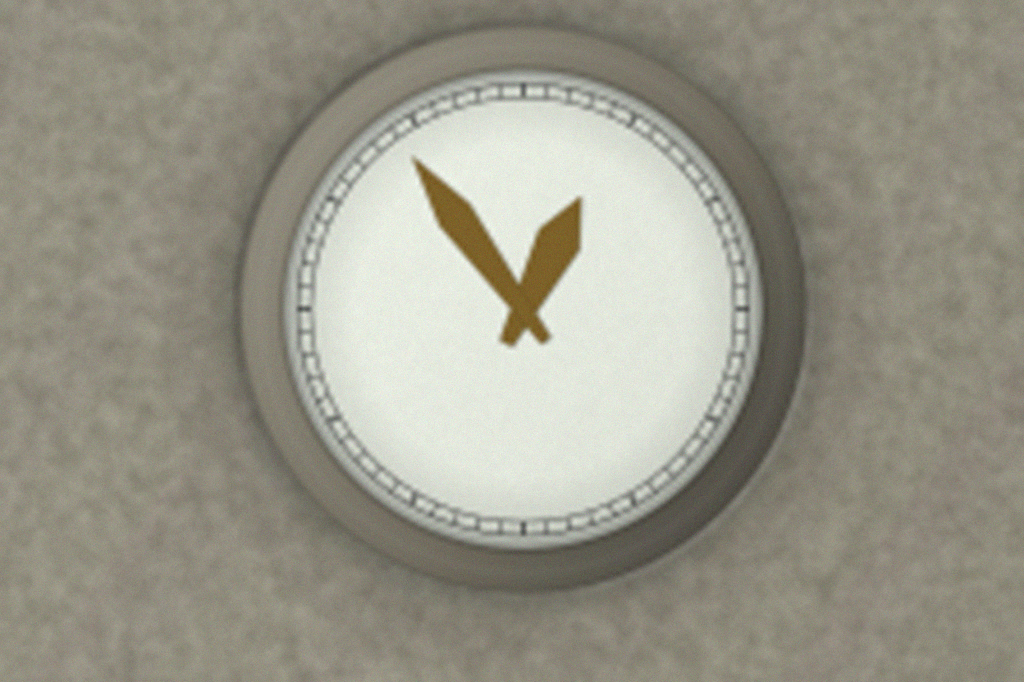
h=12 m=54
